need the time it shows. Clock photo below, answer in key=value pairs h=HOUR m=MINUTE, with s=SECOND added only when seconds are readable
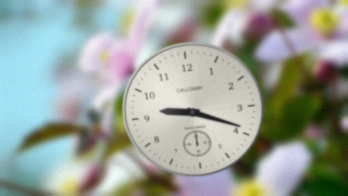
h=9 m=19
